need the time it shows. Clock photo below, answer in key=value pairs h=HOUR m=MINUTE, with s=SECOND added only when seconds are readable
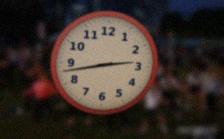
h=2 m=43
